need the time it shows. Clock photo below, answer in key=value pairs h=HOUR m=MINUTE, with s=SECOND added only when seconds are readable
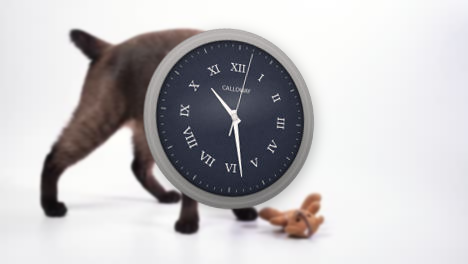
h=10 m=28 s=2
